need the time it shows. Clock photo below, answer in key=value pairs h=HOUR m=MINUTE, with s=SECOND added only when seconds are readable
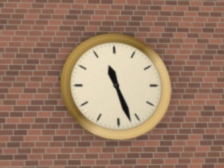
h=11 m=27
